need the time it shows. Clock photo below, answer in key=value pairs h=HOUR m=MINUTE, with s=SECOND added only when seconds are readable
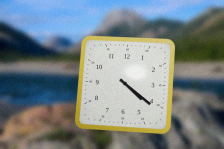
h=4 m=21
